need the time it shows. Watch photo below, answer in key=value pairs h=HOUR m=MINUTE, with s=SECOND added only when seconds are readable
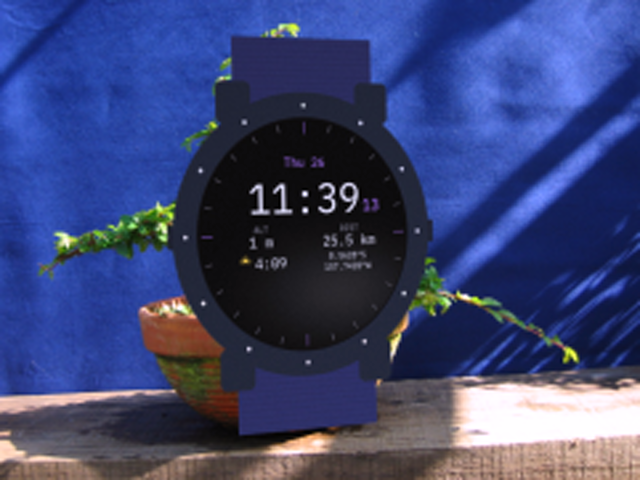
h=11 m=39
